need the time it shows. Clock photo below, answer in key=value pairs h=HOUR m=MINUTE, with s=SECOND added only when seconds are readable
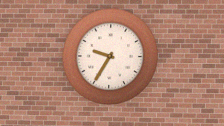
h=9 m=35
